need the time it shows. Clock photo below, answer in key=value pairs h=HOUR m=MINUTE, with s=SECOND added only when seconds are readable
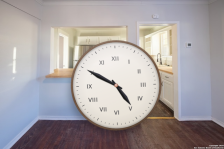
h=4 m=50
